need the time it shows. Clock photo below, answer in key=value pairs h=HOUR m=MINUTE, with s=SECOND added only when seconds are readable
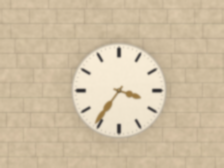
h=3 m=36
